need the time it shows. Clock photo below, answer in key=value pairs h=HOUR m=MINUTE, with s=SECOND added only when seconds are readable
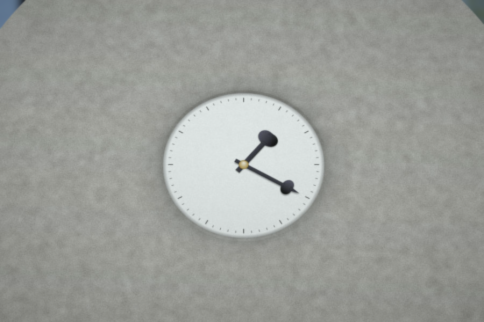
h=1 m=20
